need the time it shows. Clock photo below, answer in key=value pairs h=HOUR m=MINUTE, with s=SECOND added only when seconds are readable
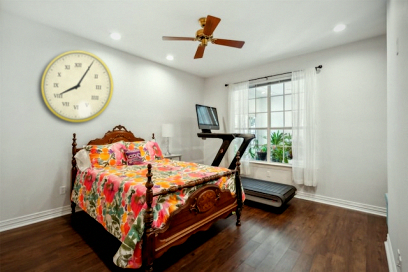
h=8 m=5
